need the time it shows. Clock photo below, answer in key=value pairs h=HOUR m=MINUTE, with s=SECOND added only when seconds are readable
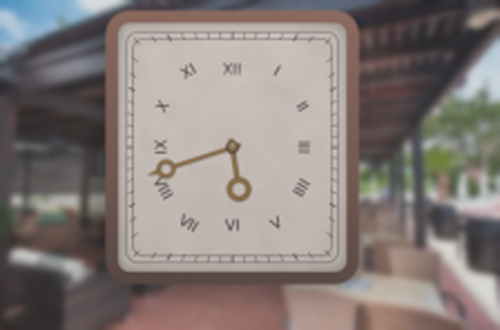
h=5 m=42
